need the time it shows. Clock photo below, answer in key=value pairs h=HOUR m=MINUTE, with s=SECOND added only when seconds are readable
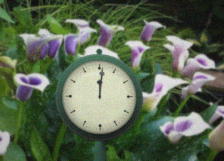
h=12 m=1
